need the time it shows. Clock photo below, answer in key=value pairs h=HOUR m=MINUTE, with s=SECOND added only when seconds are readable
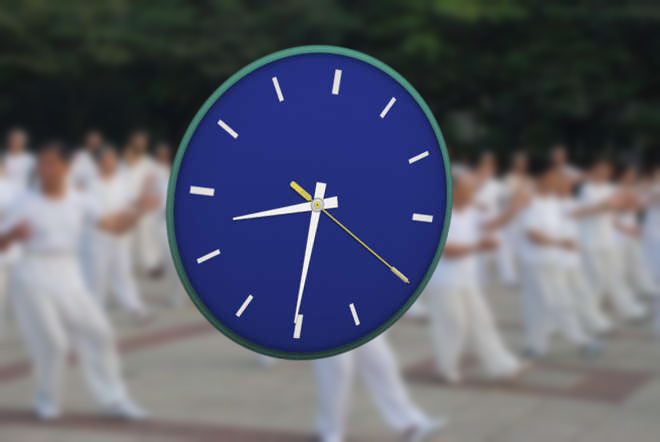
h=8 m=30 s=20
